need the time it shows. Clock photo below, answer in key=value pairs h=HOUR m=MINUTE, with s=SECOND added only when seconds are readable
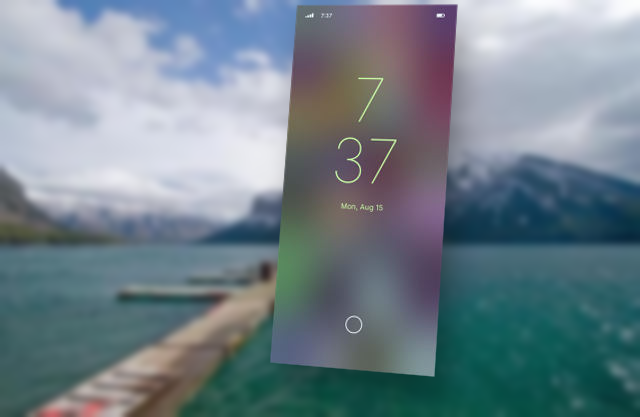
h=7 m=37
